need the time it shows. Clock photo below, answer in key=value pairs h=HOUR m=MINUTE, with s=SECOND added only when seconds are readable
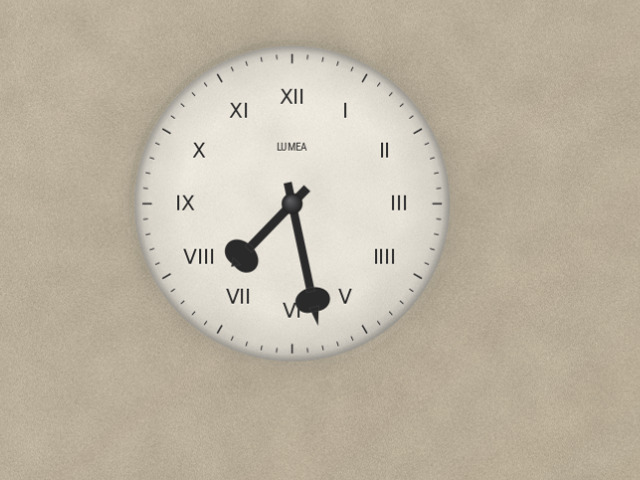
h=7 m=28
